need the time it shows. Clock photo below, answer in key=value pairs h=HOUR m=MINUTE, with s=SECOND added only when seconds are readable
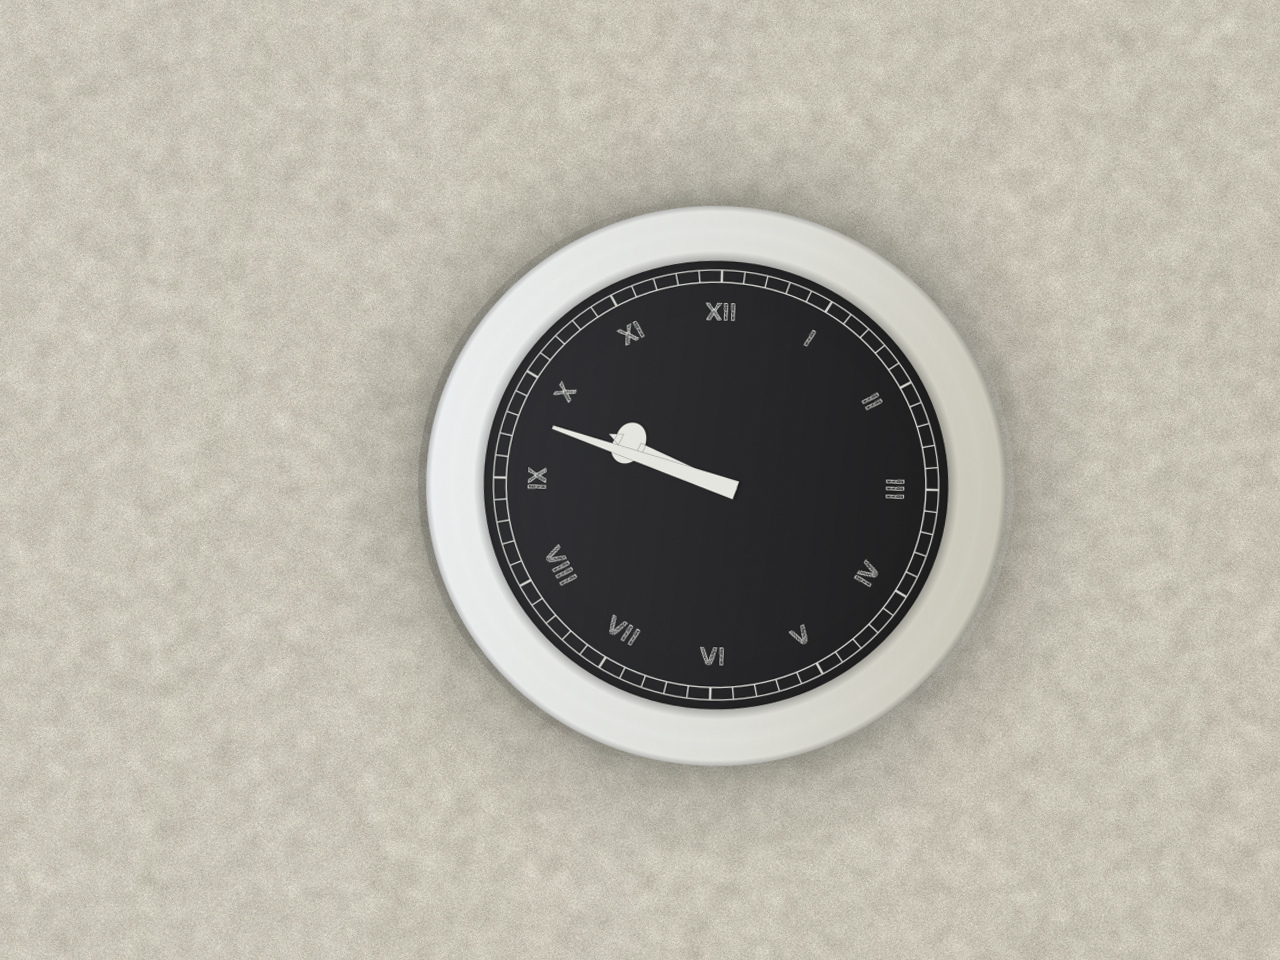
h=9 m=48
